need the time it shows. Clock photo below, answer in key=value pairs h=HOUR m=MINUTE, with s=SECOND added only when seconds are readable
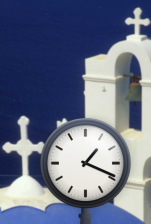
h=1 m=19
